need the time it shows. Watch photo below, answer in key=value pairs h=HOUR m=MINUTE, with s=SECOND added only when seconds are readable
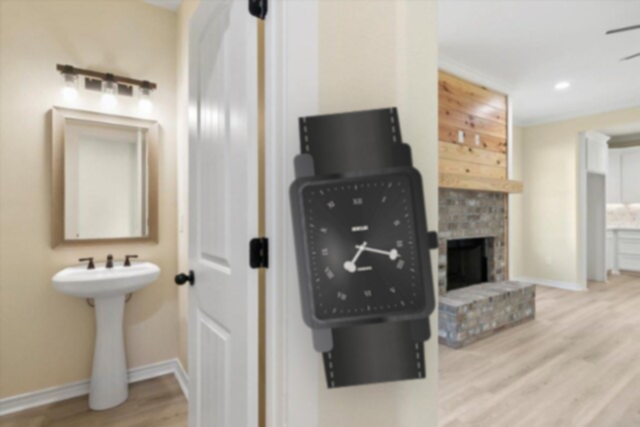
h=7 m=18
